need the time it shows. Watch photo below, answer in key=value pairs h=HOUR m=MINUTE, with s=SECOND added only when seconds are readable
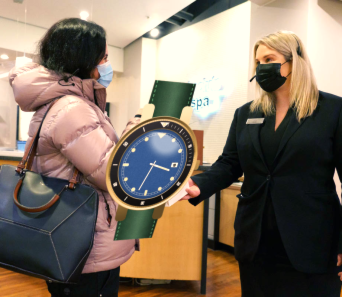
h=3 m=33
